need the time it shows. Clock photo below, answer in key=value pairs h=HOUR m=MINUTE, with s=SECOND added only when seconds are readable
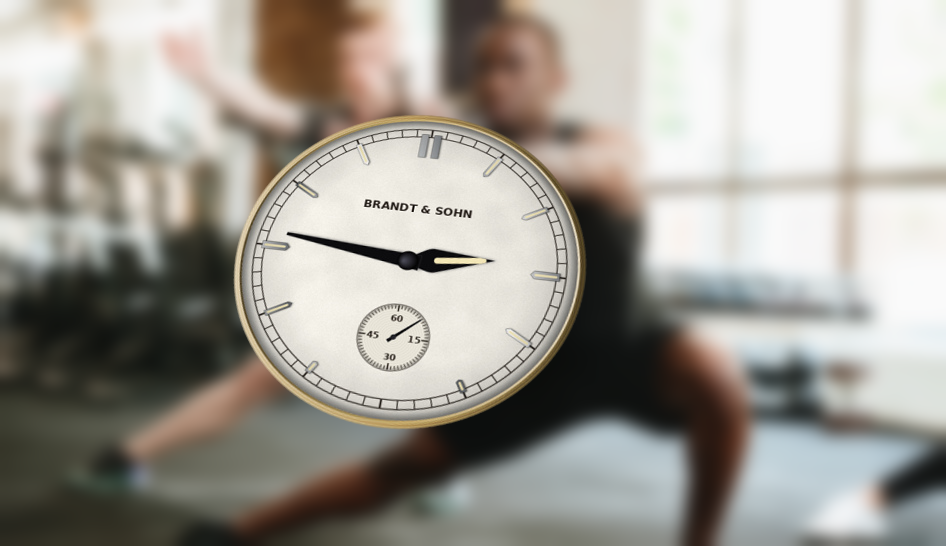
h=2 m=46 s=8
